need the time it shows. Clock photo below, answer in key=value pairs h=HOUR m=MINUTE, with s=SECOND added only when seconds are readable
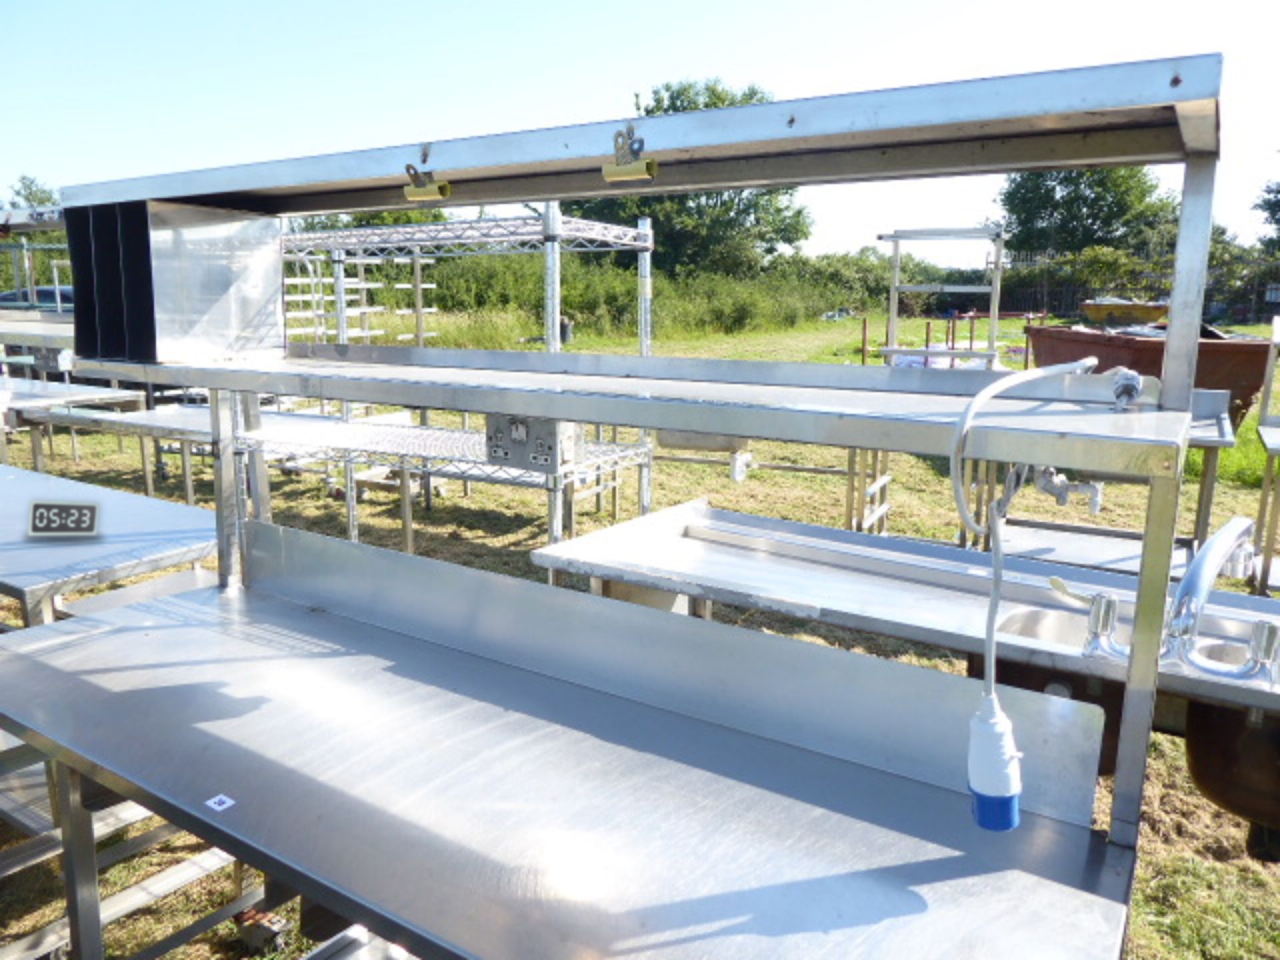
h=5 m=23
